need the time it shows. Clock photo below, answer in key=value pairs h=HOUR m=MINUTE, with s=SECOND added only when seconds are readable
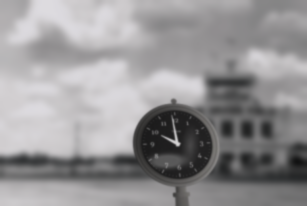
h=9 m=59
